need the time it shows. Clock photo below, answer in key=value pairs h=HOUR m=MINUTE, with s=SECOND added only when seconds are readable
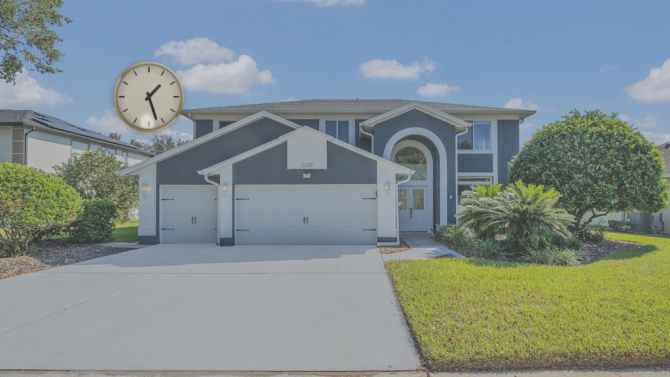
h=1 m=27
